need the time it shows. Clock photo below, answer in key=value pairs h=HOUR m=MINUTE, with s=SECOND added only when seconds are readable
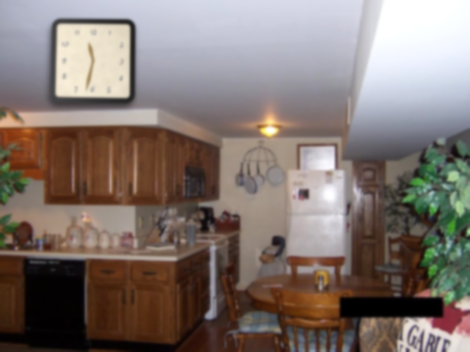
h=11 m=32
